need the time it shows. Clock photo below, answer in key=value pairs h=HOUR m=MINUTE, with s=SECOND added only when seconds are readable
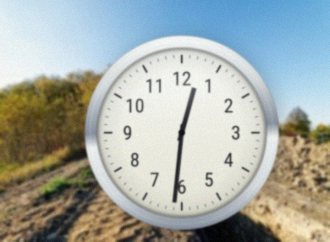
h=12 m=31
